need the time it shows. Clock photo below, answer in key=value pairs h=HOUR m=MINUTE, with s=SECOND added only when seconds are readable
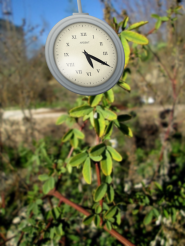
h=5 m=20
